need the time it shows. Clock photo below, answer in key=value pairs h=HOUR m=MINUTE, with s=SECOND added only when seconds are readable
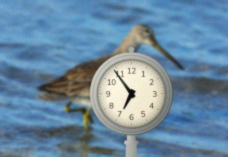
h=6 m=54
